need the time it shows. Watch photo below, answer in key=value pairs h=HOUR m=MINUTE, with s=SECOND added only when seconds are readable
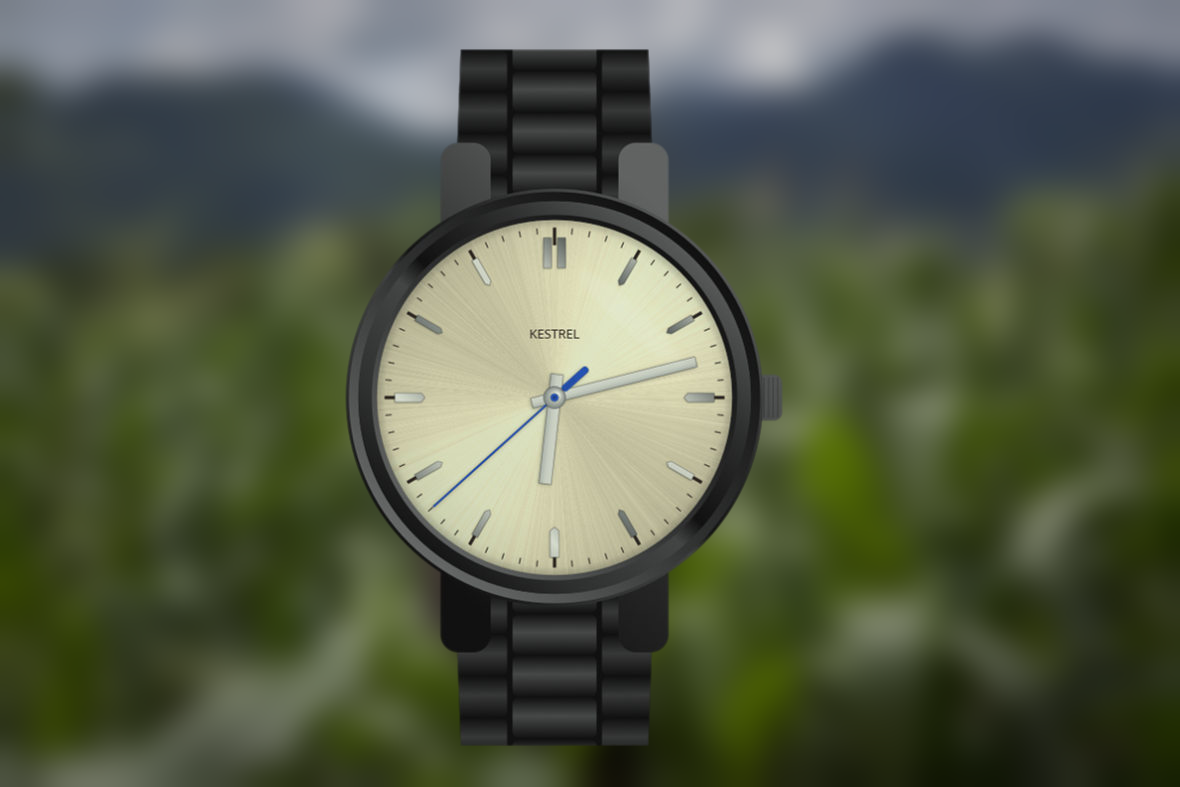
h=6 m=12 s=38
